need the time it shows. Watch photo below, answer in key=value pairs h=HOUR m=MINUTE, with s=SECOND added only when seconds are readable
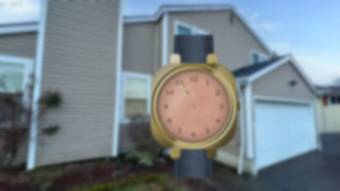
h=10 m=55
